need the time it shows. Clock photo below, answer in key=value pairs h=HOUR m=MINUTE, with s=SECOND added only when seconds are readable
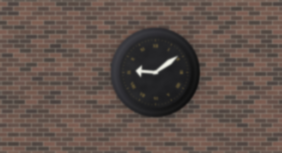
h=9 m=9
